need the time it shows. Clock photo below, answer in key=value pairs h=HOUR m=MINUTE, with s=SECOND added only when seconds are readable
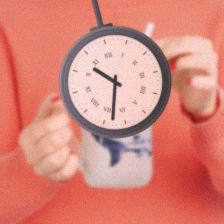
h=10 m=33
